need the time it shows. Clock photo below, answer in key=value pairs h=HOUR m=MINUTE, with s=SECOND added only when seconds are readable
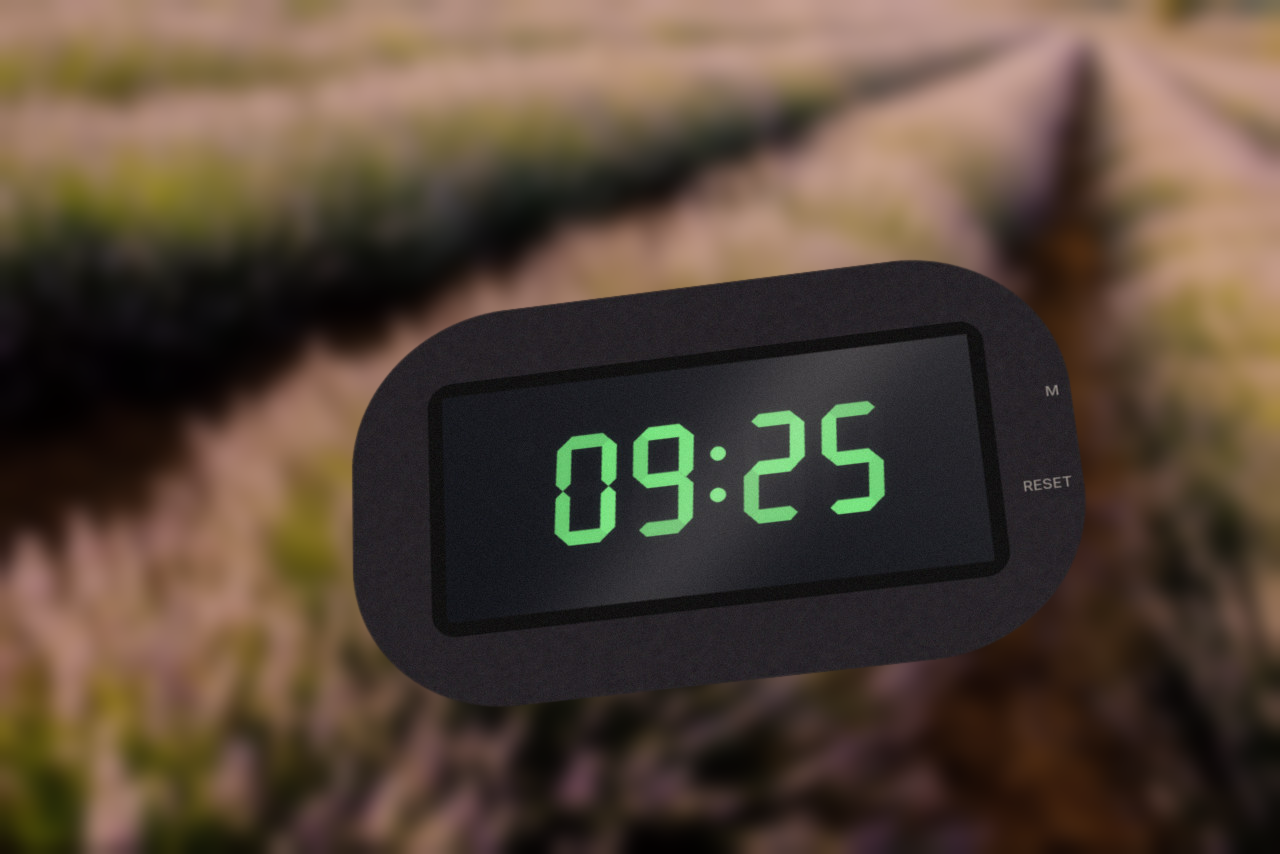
h=9 m=25
